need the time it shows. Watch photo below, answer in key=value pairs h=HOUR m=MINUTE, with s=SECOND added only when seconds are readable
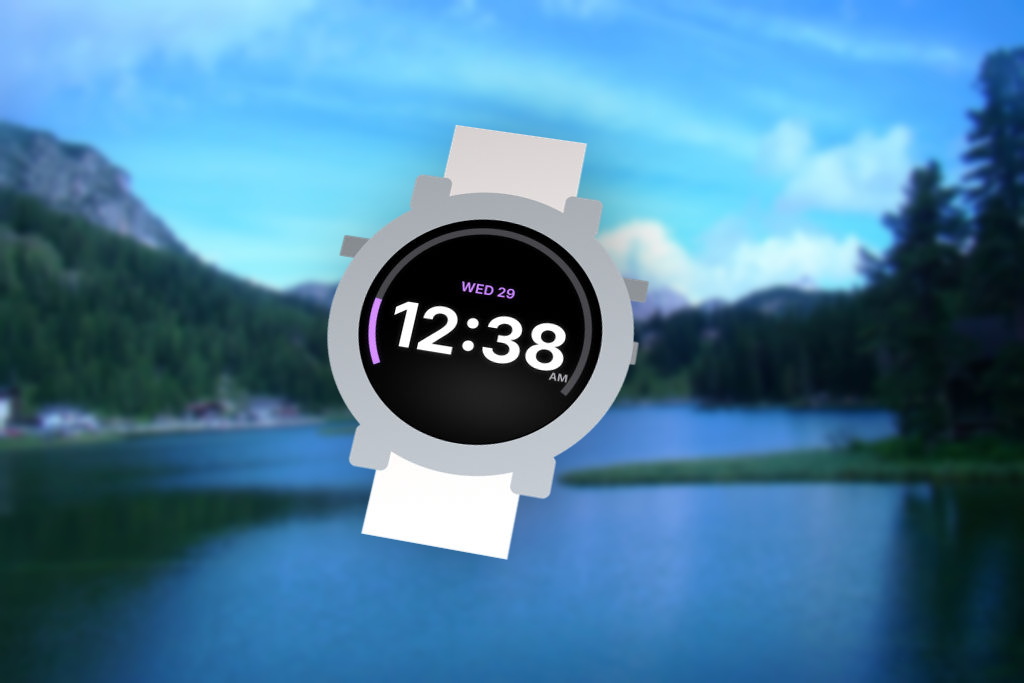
h=12 m=38
